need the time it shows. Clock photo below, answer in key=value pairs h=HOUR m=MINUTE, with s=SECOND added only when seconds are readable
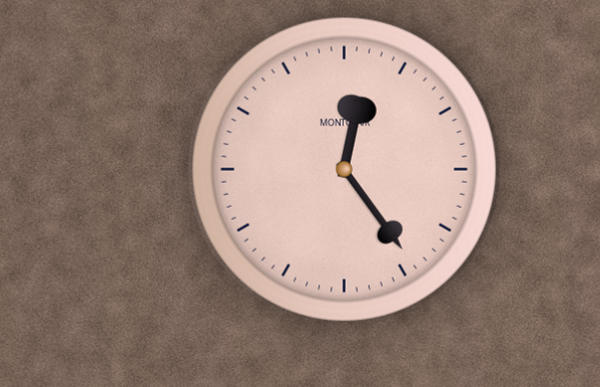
h=12 m=24
